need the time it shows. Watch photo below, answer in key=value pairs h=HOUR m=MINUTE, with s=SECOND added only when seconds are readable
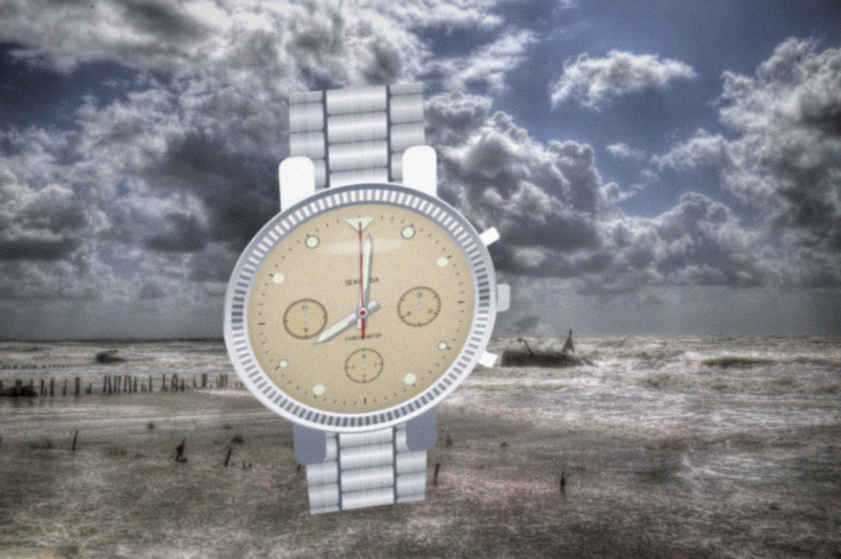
h=8 m=1
